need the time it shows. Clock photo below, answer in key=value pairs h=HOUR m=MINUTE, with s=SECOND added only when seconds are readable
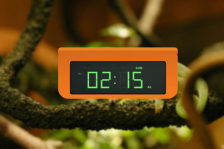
h=2 m=15
